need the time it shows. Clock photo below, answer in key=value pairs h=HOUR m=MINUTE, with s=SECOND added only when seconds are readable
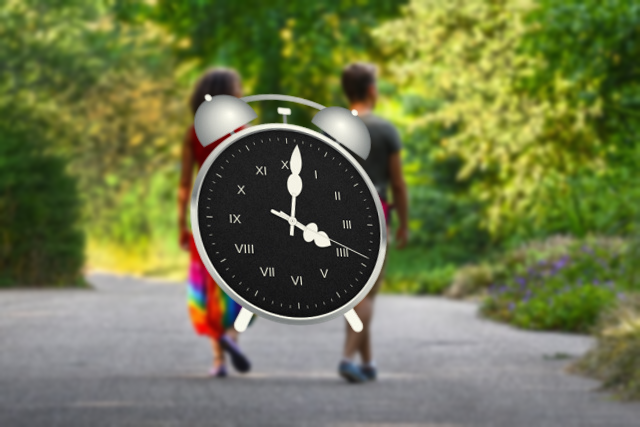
h=4 m=1 s=19
